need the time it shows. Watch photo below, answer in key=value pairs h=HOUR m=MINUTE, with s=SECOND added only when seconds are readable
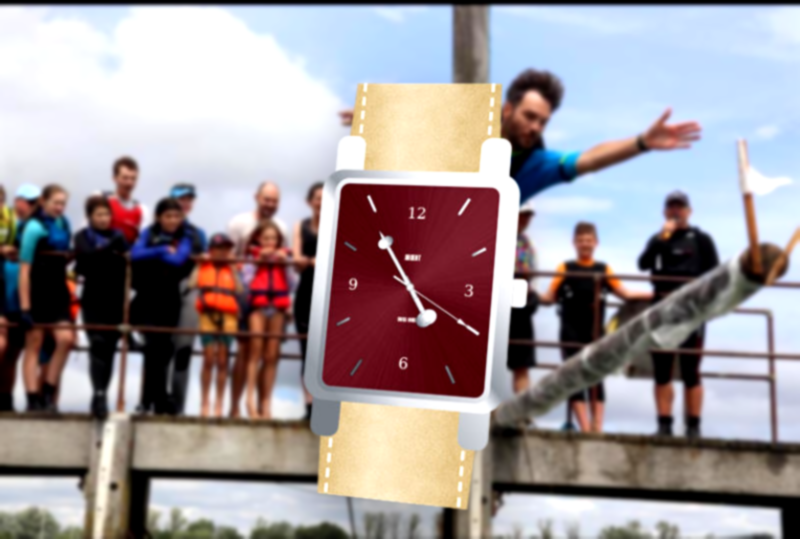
h=4 m=54 s=20
